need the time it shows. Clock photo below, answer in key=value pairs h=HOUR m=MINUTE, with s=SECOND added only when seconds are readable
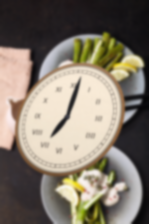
h=7 m=1
